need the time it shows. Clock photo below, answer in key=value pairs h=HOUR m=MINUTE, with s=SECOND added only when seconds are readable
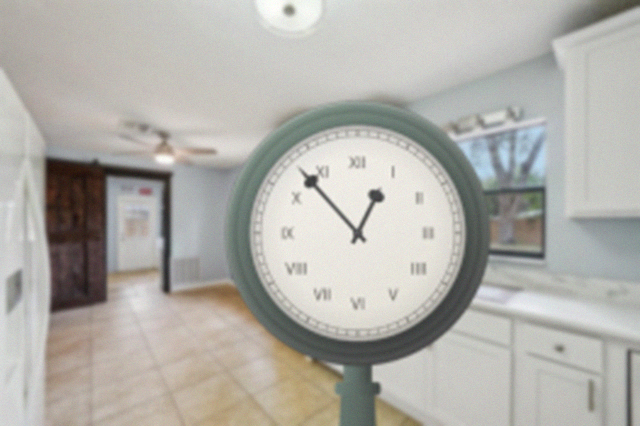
h=12 m=53
